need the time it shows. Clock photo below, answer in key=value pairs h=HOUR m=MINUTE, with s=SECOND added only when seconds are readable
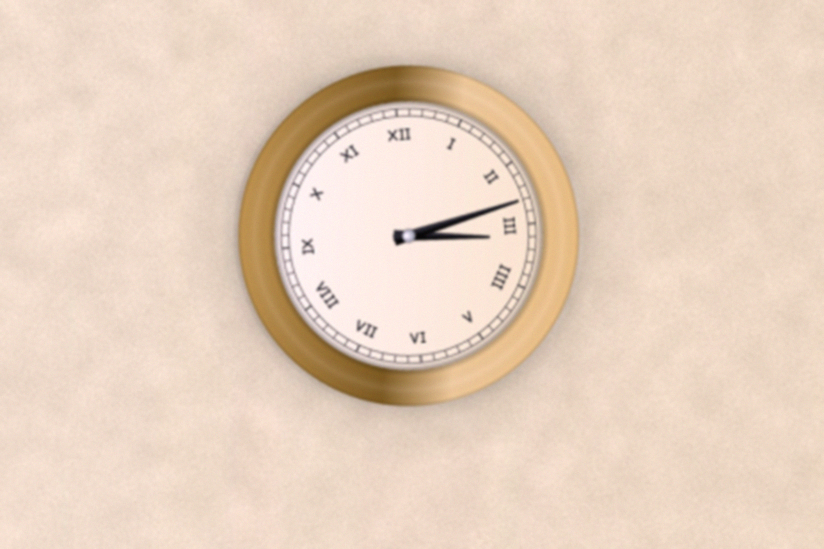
h=3 m=13
